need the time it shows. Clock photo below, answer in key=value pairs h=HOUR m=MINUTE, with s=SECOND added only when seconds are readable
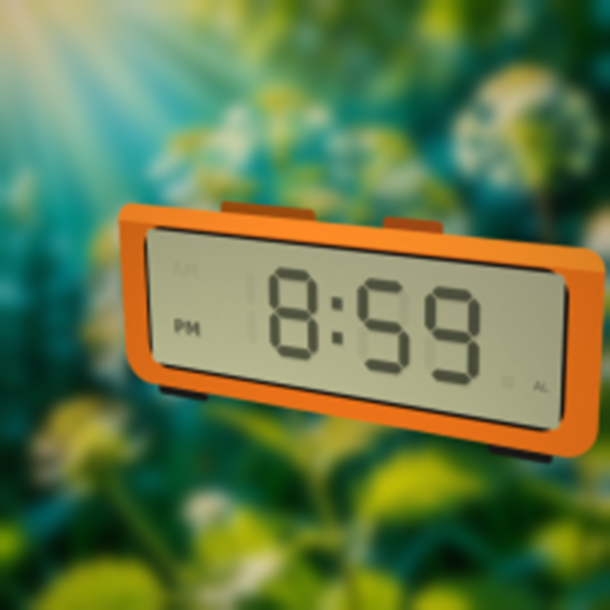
h=8 m=59
